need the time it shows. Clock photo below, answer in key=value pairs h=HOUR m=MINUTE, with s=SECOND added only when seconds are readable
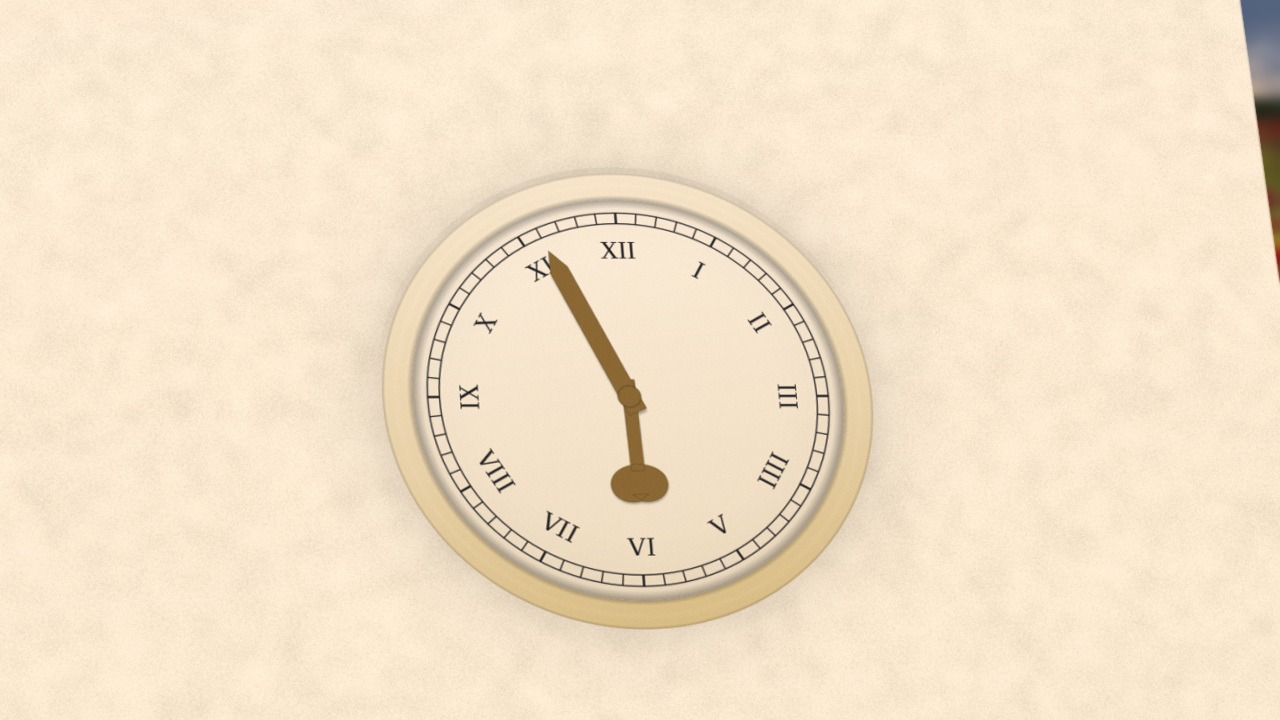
h=5 m=56
